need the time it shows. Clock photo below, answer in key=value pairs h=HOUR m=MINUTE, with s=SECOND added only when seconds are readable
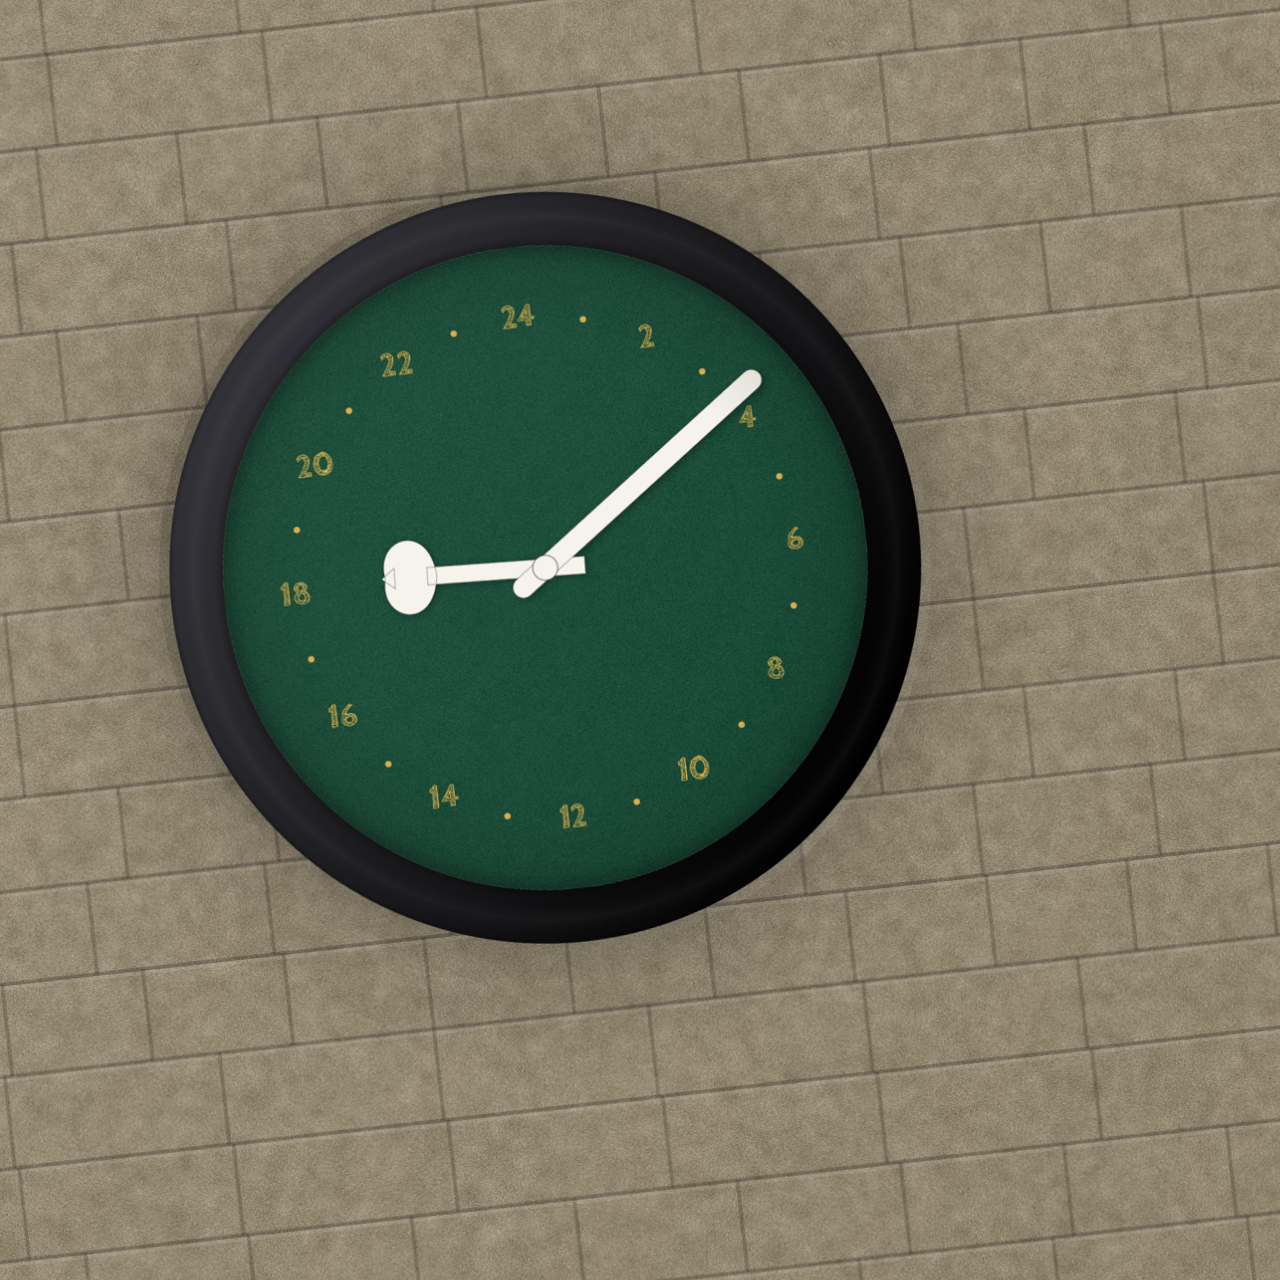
h=18 m=9
